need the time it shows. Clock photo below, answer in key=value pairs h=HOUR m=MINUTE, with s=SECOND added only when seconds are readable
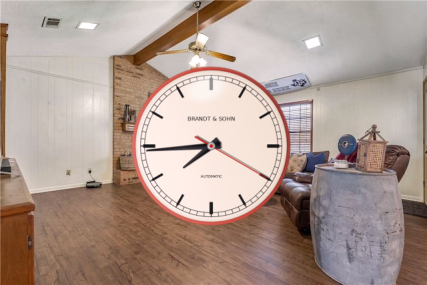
h=7 m=44 s=20
